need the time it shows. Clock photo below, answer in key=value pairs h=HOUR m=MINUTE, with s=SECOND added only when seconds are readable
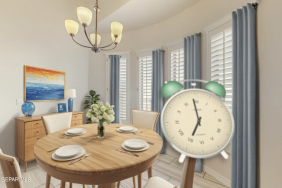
h=6 m=59
